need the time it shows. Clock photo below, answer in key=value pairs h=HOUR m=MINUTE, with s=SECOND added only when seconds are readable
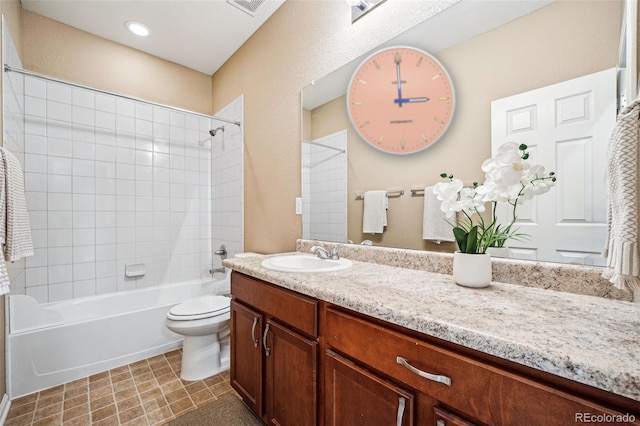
h=3 m=0
